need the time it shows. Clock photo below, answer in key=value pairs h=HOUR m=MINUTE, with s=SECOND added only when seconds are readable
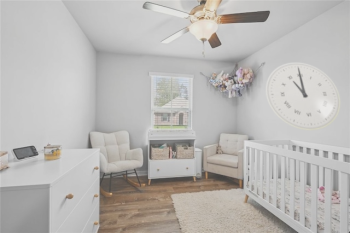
h=11 m=0
